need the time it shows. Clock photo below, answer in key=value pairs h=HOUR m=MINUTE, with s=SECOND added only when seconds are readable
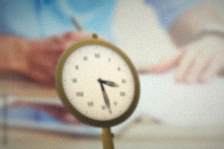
h=3 m=28
